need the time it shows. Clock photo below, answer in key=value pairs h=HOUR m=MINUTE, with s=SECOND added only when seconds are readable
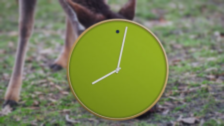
h=8 m=2
